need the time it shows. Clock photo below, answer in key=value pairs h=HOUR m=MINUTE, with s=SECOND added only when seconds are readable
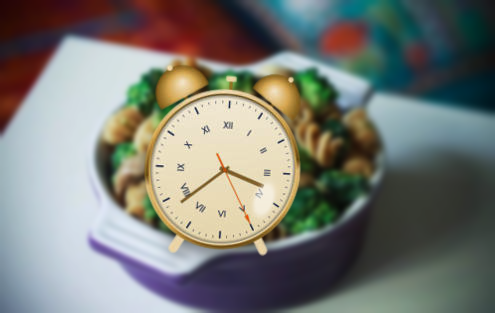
h=3 m=38 s=25
